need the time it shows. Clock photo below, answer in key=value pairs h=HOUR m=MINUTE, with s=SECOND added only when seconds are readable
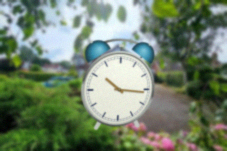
h=10 m=16
